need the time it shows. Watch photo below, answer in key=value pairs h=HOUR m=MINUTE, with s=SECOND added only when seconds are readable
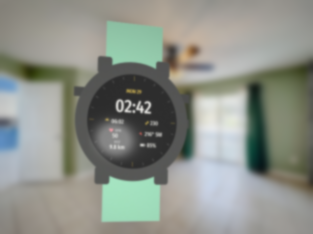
h=2 m=42
